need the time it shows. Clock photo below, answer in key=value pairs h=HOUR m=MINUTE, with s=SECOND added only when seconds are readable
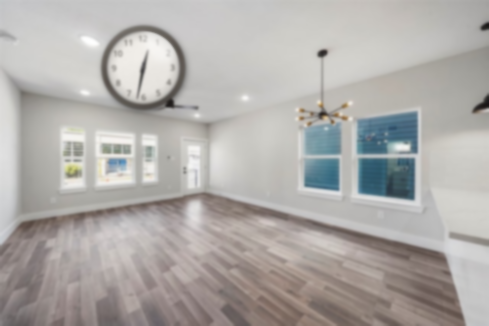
h=12 m=32
